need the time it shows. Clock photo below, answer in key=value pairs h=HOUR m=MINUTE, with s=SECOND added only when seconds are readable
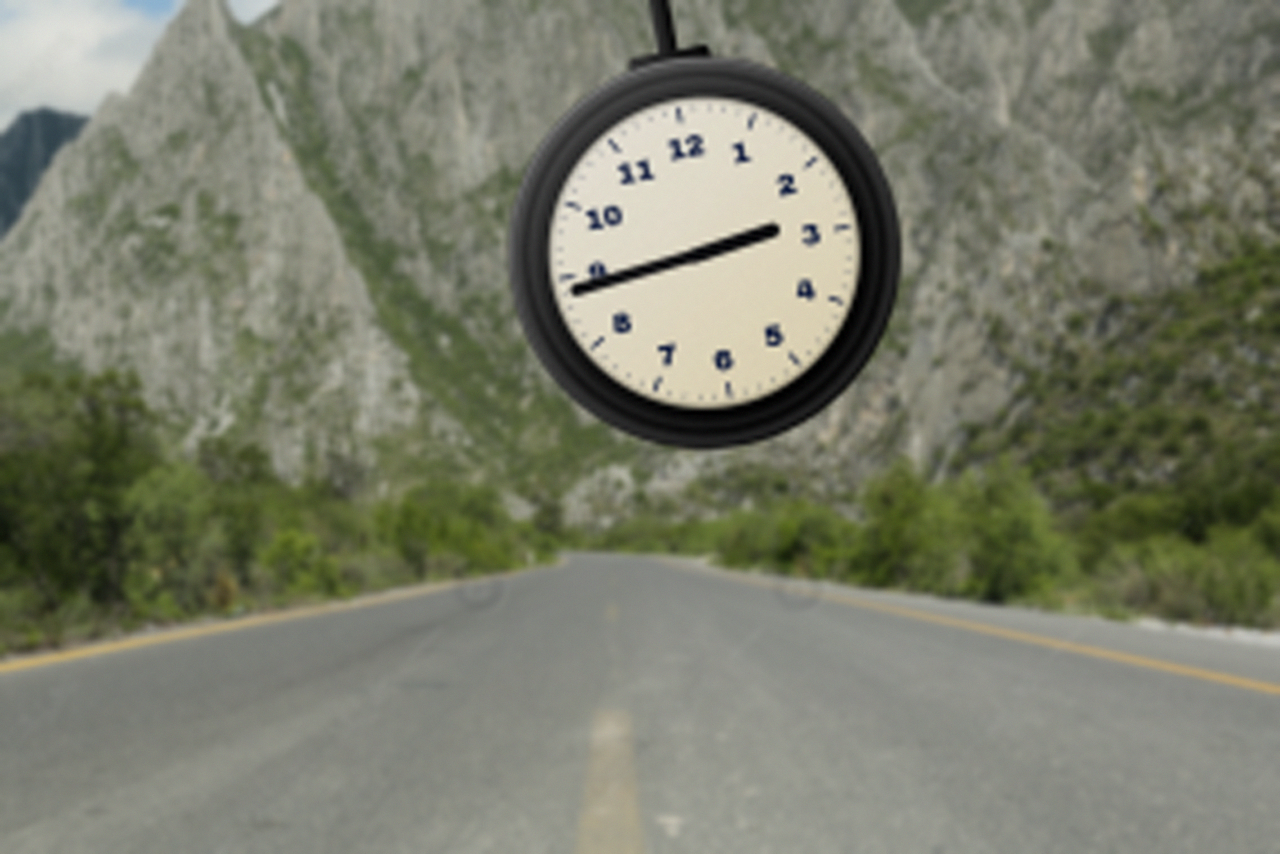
h=2 m=44
